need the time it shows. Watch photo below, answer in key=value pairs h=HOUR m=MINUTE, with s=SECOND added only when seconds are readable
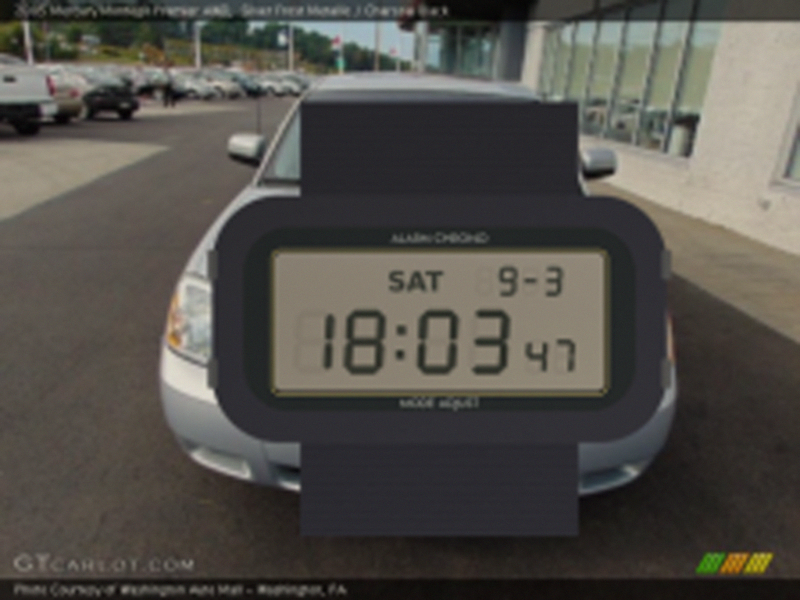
h=18 m=3 s=47
